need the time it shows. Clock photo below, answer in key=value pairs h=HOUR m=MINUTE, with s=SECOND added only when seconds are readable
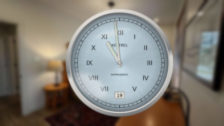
h=10 m=59
